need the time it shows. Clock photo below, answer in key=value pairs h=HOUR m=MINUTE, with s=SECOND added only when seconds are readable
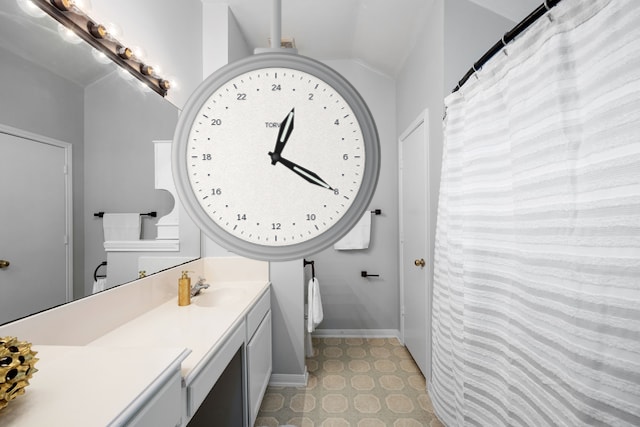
h=1 m=20
